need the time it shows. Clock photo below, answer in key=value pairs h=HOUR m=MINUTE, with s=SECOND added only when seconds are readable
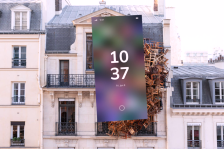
h=10 m=37
